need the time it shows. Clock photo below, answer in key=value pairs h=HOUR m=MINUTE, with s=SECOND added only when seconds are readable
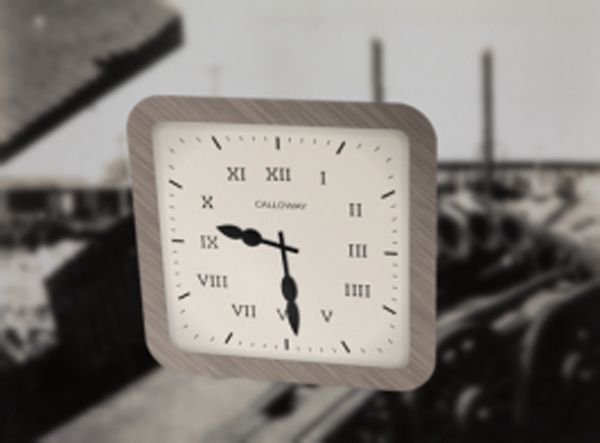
h=9 m=29
